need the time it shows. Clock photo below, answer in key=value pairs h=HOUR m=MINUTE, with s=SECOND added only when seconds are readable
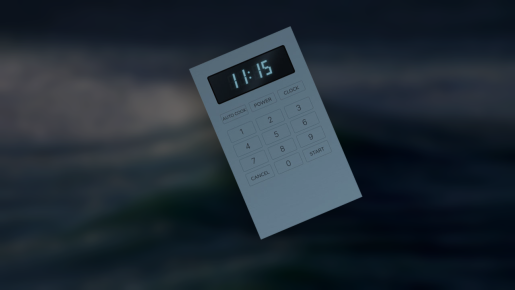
h=11 m=15
